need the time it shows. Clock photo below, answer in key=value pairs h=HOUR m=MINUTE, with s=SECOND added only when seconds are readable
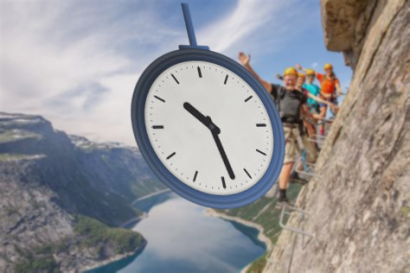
h=10 m=28
